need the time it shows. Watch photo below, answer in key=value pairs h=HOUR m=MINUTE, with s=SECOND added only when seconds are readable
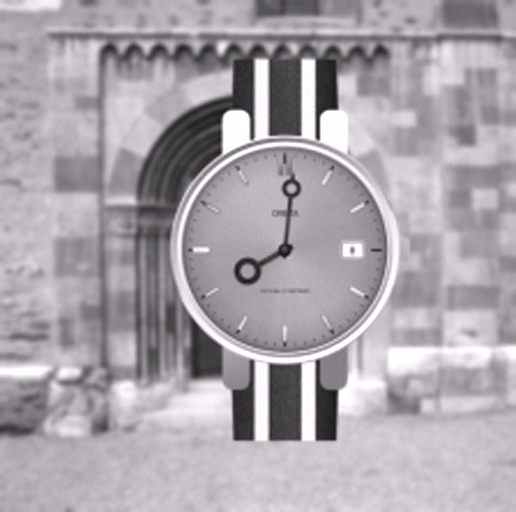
h=8 m=1
